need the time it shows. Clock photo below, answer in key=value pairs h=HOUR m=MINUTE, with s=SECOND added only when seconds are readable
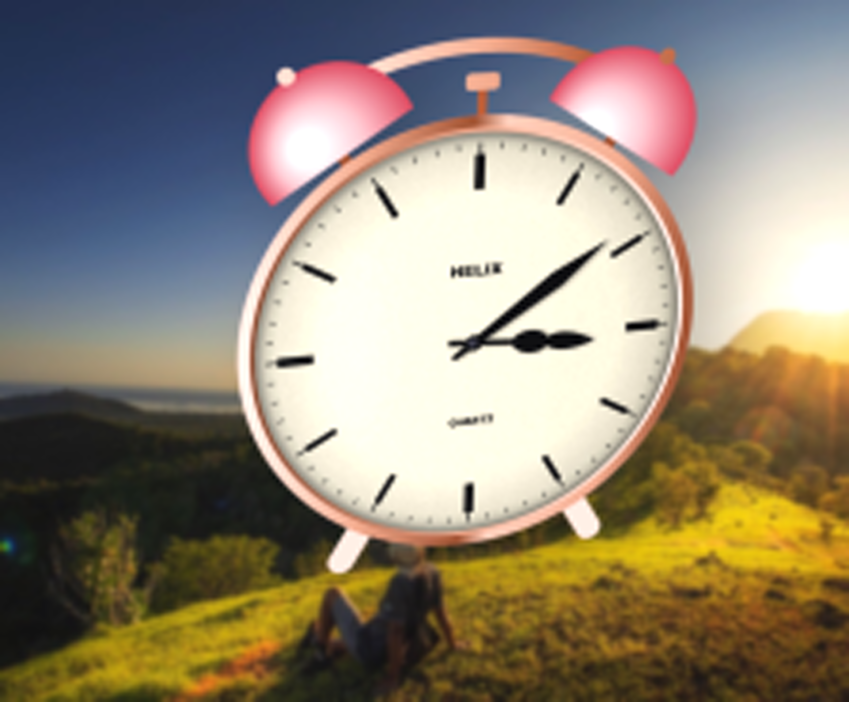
h=3 m=9
